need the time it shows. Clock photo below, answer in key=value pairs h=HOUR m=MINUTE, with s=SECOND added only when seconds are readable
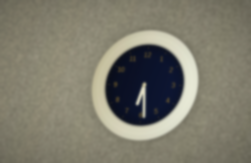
h=6 m=29
